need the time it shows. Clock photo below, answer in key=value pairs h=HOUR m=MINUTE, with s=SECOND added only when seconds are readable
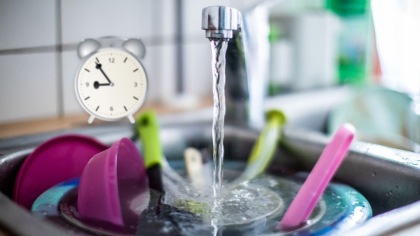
h=8 m=54
